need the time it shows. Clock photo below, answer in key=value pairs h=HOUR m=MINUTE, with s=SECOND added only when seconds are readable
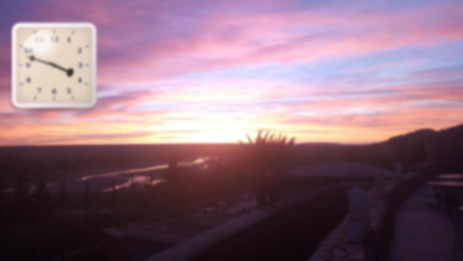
h=3 m=48
